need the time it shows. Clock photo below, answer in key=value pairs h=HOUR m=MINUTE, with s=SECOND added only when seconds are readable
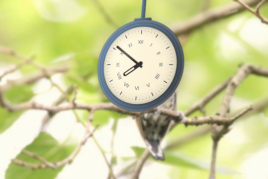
h=7 m=51
